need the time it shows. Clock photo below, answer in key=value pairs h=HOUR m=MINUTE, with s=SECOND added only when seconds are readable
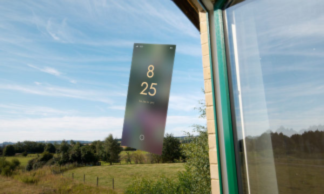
h=8 m=25
